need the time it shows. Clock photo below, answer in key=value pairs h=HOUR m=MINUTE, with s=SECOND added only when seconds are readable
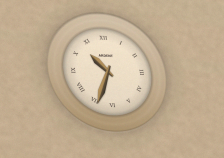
h=10 m=34
